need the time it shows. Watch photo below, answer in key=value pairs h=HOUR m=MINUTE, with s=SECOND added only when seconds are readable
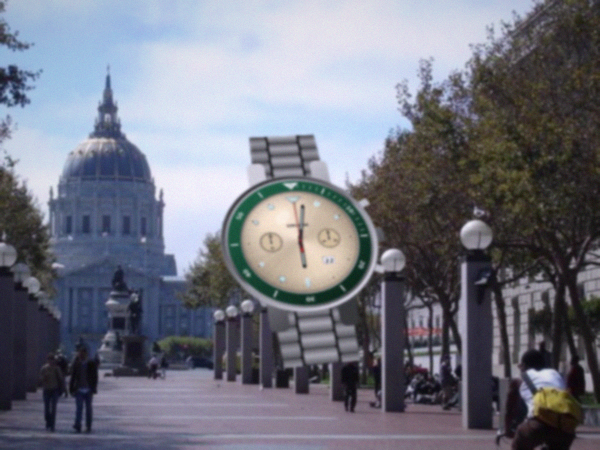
h=6 m=2
